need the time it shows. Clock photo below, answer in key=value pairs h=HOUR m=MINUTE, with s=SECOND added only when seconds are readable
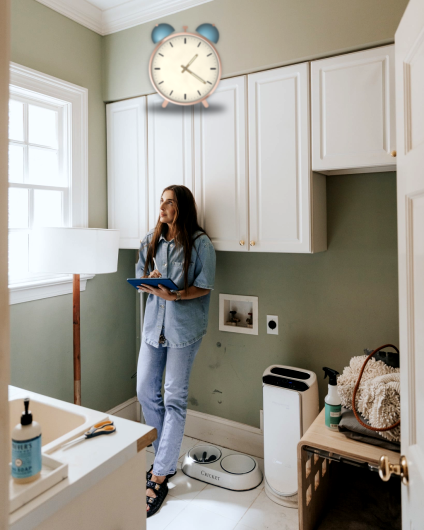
h=1 m=21
